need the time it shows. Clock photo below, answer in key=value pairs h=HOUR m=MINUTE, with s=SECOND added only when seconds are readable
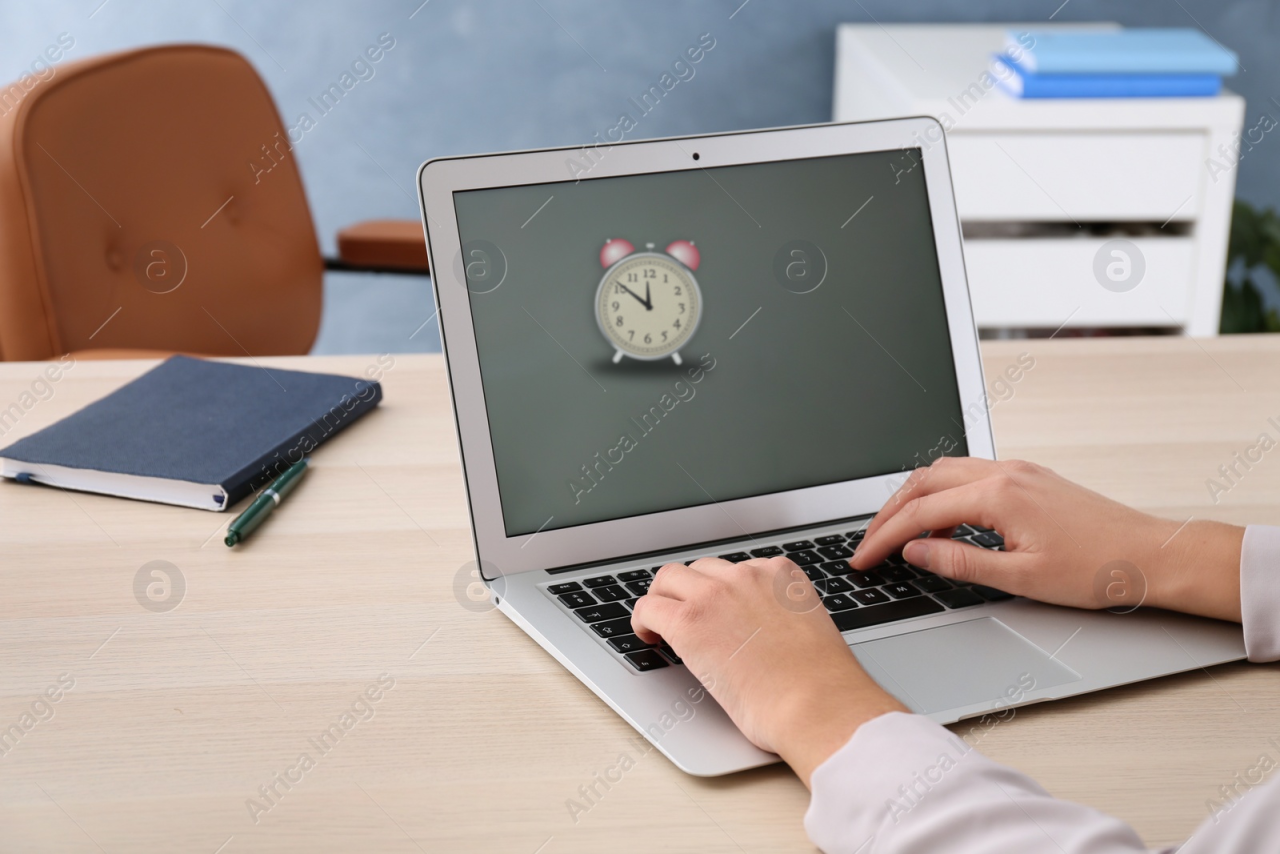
h=11 m=51
